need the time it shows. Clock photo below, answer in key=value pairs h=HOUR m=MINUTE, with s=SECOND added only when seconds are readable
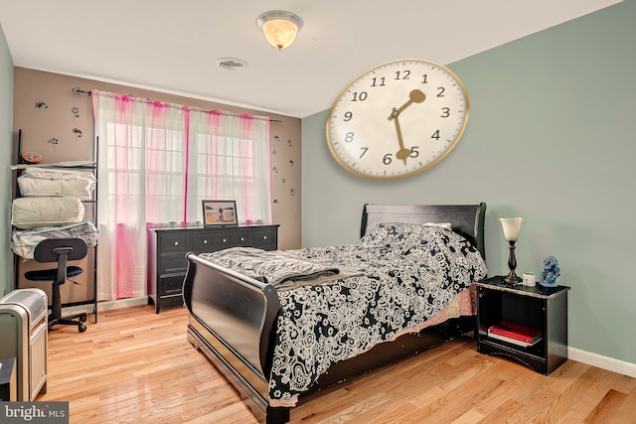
h=1 m=27
